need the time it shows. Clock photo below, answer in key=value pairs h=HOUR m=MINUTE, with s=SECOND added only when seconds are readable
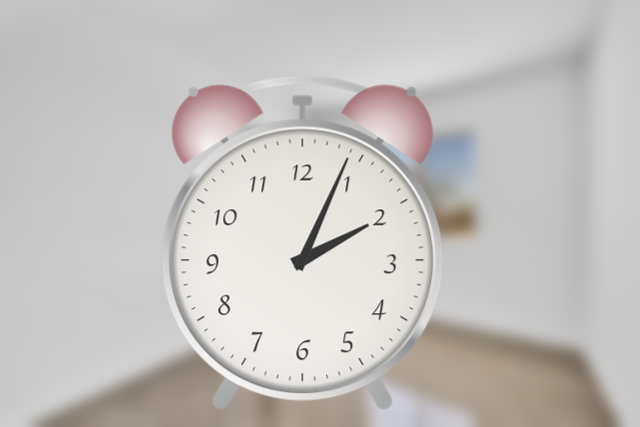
h=2 m=4
